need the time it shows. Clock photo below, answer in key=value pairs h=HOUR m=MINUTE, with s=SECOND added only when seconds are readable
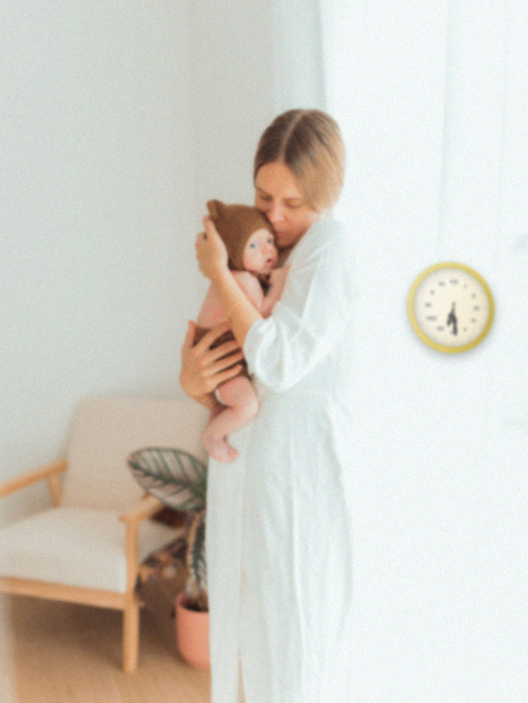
h=6 m=29
